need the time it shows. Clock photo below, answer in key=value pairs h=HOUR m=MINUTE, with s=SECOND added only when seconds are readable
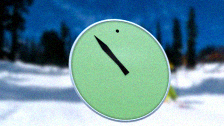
h=10 m=54
